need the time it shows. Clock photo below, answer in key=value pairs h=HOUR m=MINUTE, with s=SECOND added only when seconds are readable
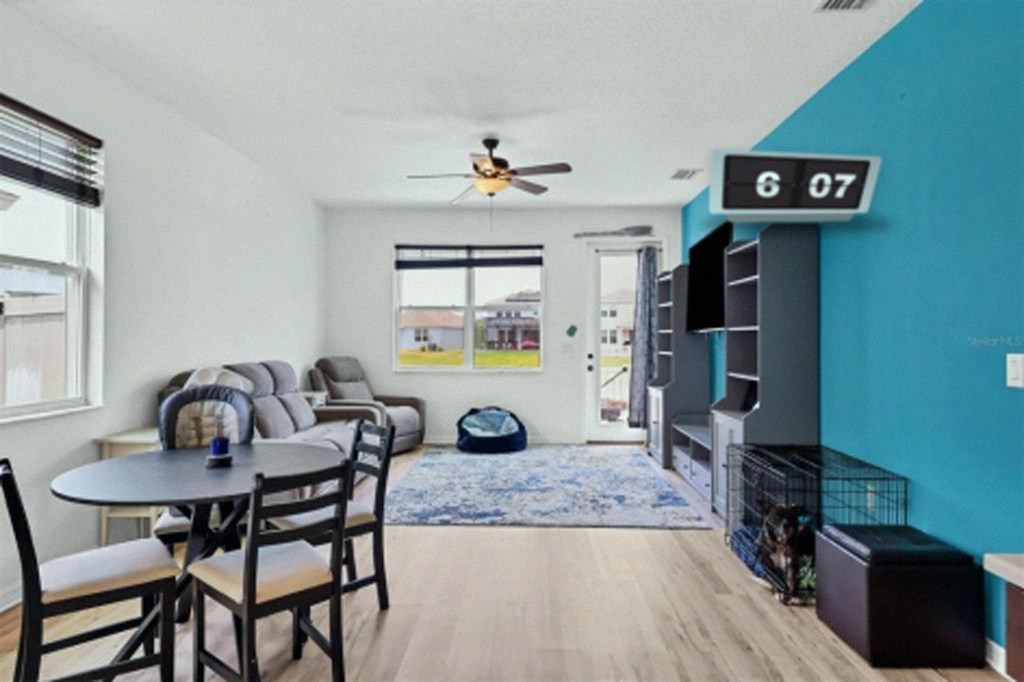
h=6 m=7
